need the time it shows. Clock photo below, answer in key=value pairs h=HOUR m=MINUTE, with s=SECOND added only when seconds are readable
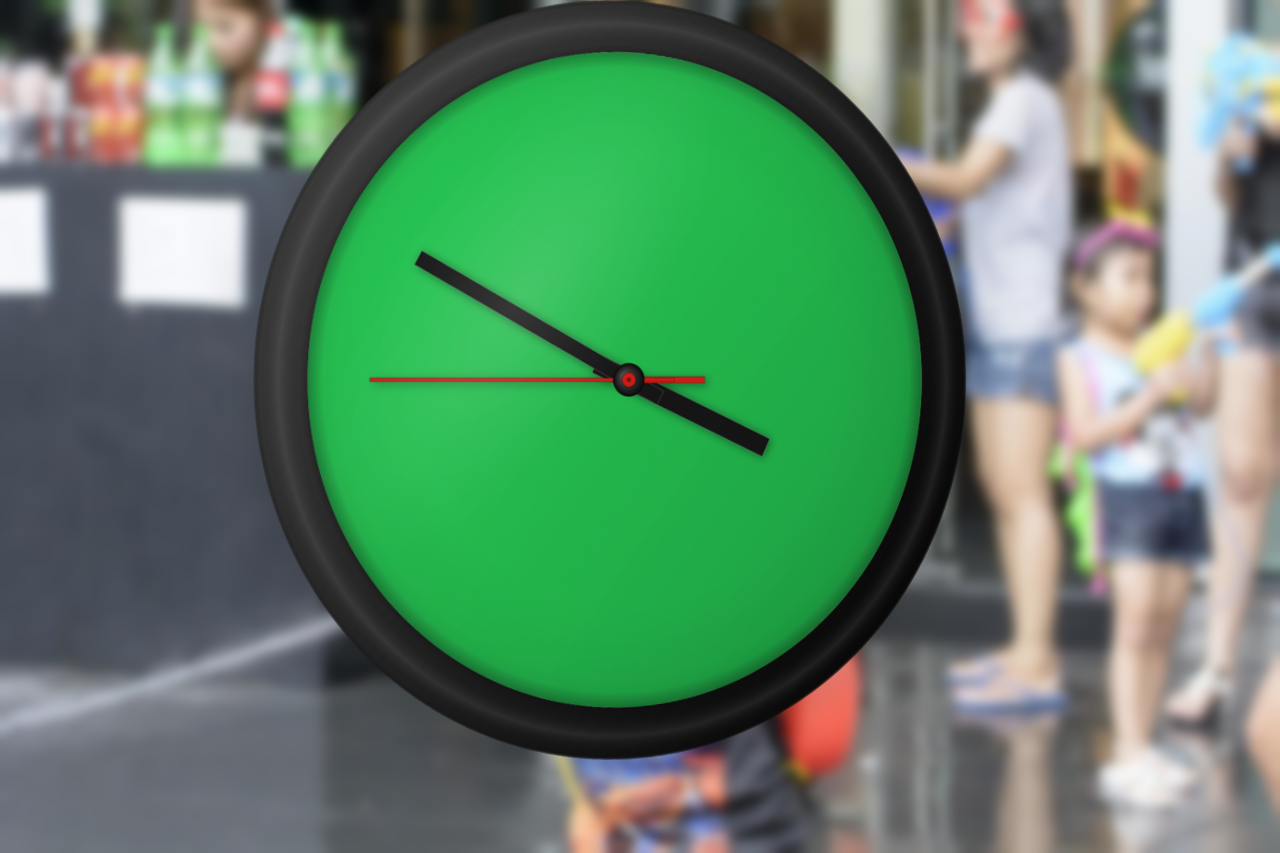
h=3 m=49 s=45
